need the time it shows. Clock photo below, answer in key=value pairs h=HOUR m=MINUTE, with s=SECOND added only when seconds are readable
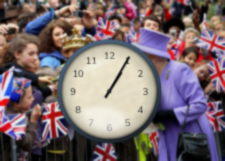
h=1 m=5
